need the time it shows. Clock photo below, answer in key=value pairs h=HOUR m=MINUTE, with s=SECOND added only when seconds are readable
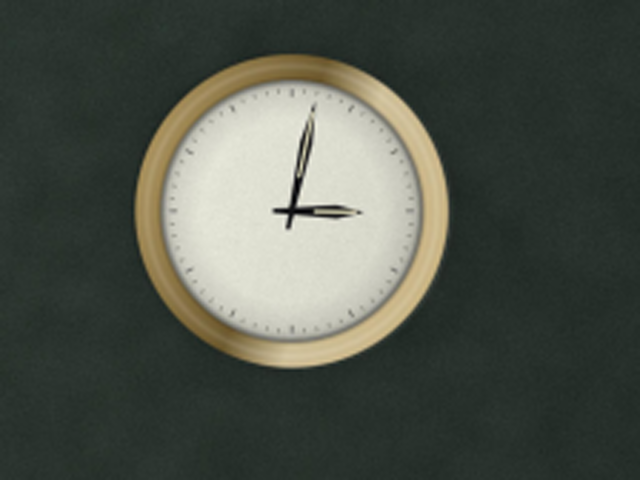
h=3 m=2
